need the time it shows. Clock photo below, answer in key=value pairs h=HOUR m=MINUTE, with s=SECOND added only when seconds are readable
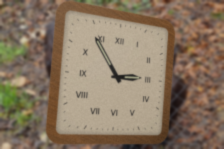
h=2 m=54
